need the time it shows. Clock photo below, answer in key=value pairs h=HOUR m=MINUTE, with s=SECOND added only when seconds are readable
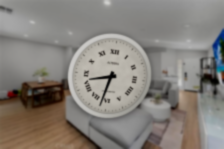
h=8 m=32
